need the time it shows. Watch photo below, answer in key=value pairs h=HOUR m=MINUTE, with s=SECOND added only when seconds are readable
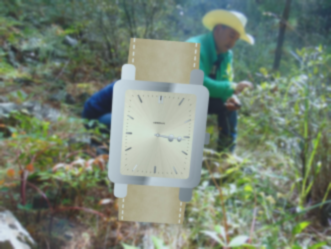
h=3 m=16
